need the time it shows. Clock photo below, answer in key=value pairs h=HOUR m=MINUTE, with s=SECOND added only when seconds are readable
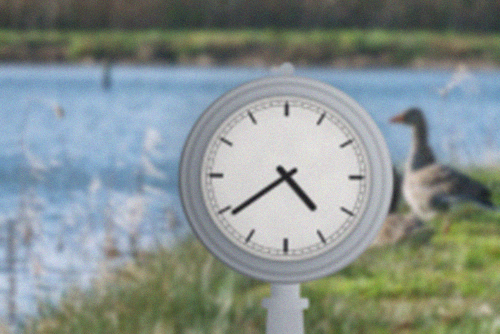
h=4 m=39
